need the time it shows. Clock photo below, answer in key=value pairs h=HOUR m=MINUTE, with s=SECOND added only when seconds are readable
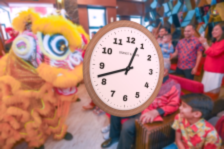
h=12 m=42
